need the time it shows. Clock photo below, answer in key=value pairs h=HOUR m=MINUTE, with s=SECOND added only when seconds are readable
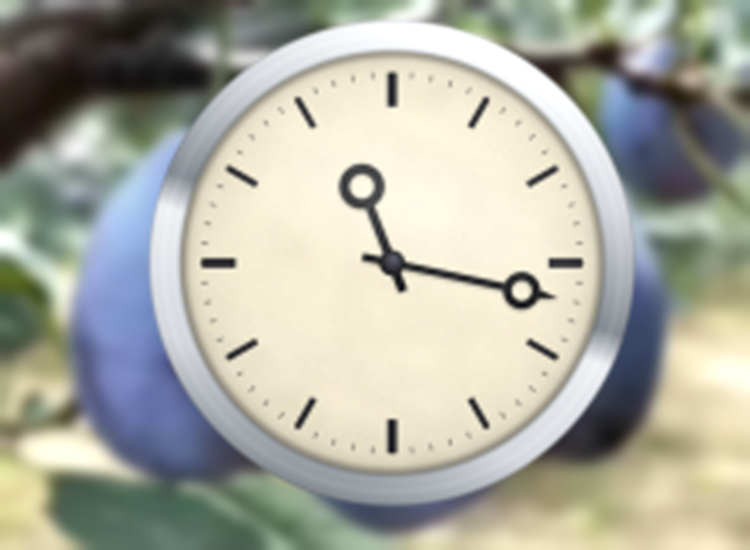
h=11 m=17
